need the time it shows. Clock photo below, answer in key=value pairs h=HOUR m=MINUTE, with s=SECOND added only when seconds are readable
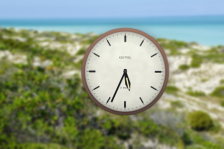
h=5 m=34
